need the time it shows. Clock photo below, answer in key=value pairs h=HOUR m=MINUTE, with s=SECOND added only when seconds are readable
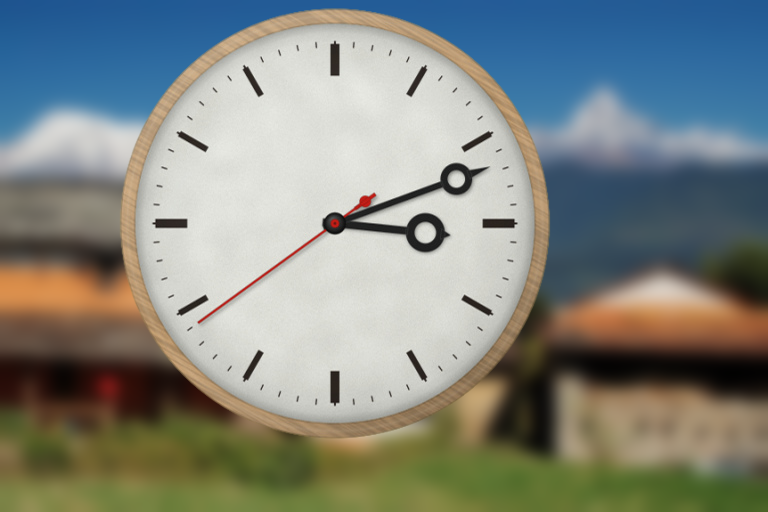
h=3 m=11 s=39
